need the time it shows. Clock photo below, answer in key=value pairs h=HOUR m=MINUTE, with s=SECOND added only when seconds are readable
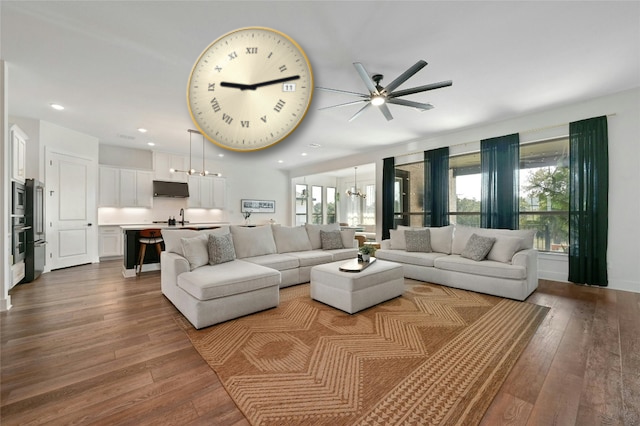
h=9 m=13
